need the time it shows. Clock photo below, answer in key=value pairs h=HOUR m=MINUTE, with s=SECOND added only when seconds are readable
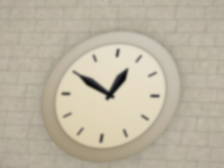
h=12 m=50
